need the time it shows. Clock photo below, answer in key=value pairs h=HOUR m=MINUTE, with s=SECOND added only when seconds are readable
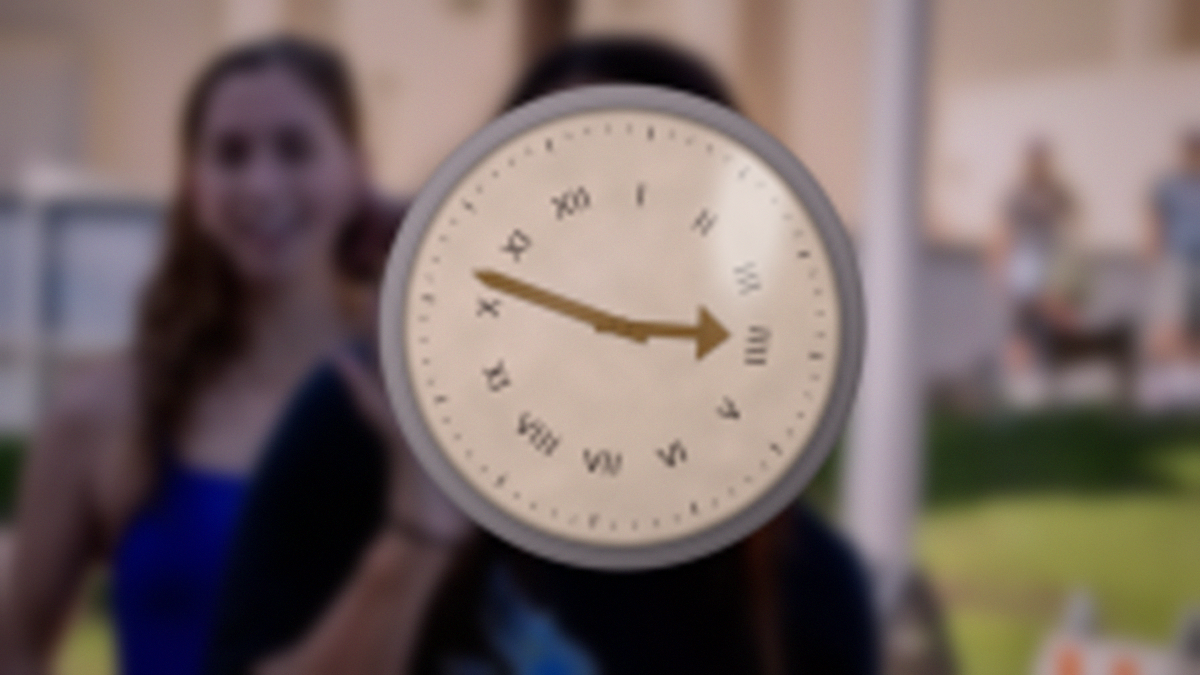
h=3 m=52
